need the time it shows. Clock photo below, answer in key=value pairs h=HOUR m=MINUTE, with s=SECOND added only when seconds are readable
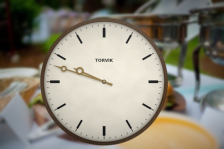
h=9 m=48
